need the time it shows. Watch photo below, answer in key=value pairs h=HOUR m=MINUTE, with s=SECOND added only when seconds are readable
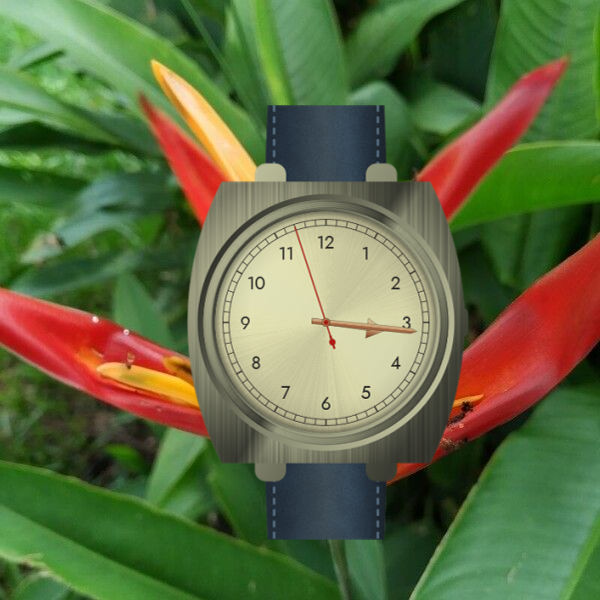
h=3 m=15 s=57
